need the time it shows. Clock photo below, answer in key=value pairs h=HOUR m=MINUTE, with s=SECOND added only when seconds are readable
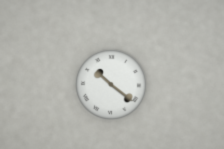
h=10 m=21
